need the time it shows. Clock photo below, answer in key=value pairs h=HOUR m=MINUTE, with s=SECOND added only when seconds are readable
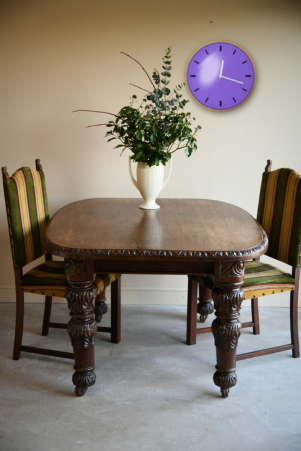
h=12 m=18
